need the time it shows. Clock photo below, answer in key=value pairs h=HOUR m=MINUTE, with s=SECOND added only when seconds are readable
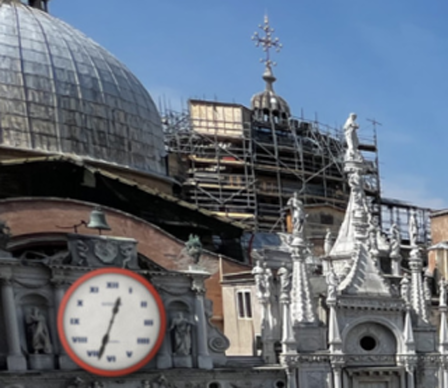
h=12 m=33
